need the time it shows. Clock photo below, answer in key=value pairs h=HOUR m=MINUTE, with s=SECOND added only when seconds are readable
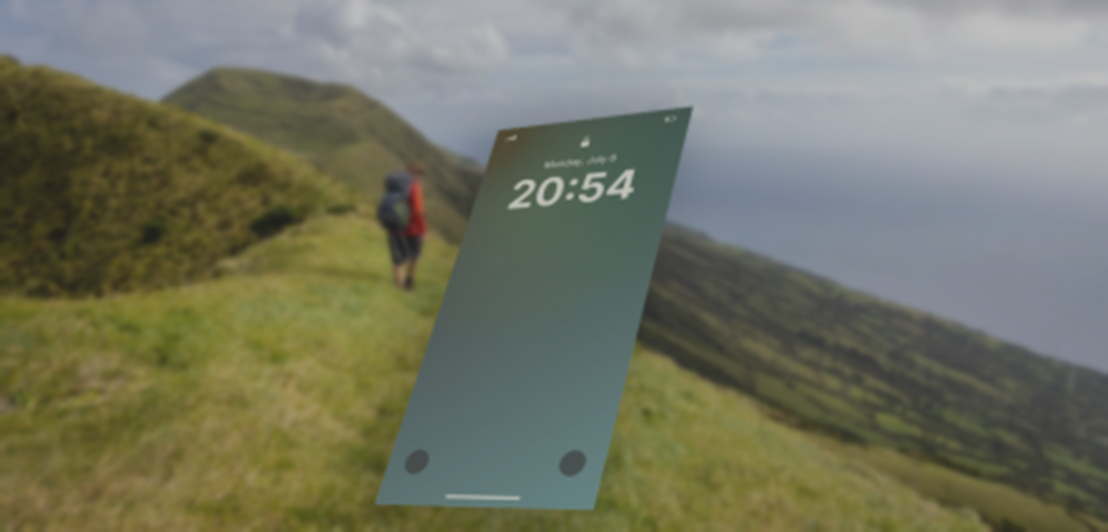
h=20 m=54
